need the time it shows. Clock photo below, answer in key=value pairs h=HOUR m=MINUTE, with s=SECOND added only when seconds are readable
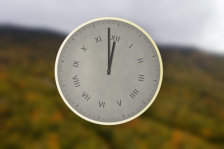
h=11 m=58
